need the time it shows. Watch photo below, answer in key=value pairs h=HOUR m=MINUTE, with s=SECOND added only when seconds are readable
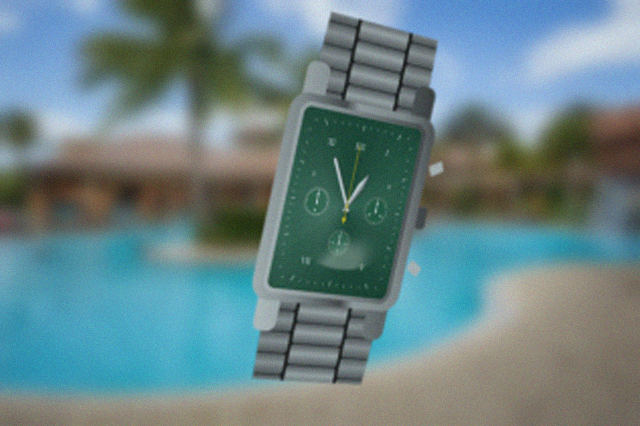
h=12 m=55
